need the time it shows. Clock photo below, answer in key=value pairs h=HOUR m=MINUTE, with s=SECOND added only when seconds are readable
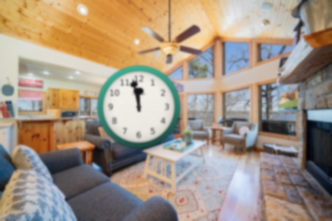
h=11 m=58
